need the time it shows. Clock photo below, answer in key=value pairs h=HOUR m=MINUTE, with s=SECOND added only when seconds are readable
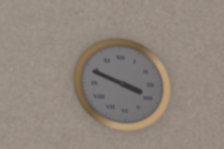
h=3 m=49
